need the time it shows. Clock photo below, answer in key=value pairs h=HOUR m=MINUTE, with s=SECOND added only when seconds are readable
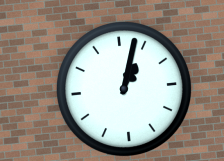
h=1 m=3
